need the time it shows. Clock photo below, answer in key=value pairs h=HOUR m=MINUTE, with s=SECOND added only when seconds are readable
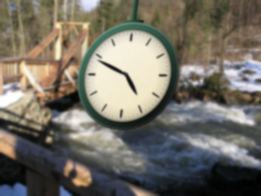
h=4 m=49
